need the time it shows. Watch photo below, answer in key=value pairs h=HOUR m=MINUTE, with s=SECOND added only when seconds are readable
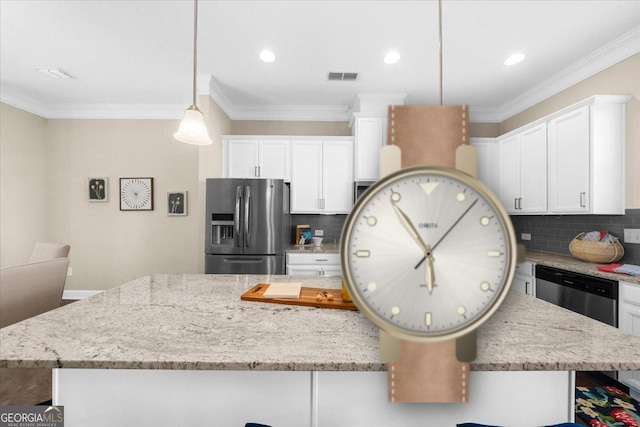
h=5 m=54 s=7
